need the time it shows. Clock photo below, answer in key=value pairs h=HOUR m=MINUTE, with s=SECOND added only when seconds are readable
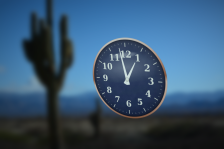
h=12 m=58
